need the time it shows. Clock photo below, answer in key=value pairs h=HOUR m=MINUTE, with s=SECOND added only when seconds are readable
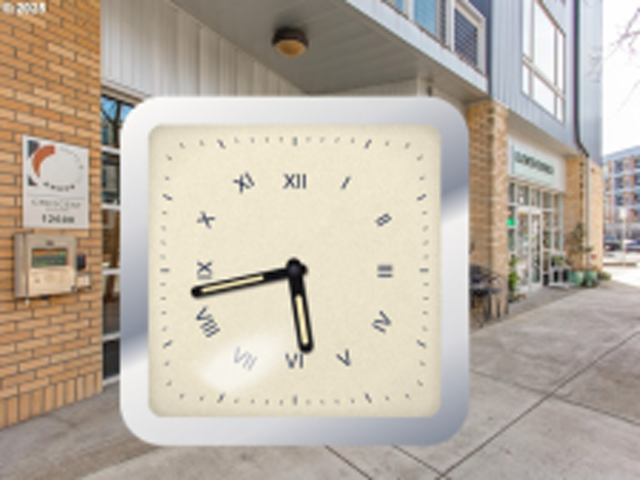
h=5 m=43
